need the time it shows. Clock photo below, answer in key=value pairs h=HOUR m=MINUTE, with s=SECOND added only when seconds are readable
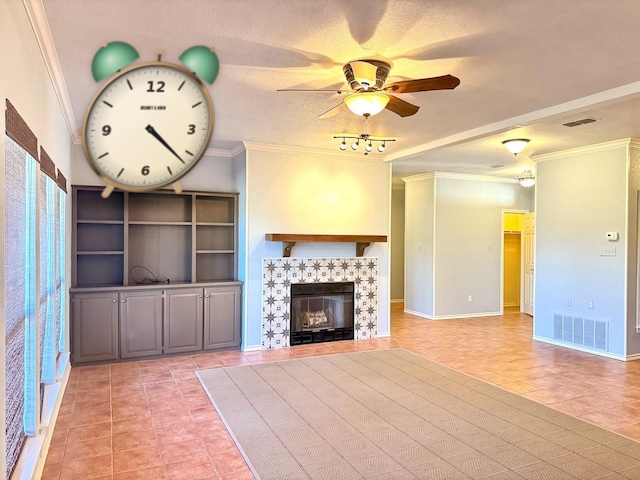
h=4 m=22
